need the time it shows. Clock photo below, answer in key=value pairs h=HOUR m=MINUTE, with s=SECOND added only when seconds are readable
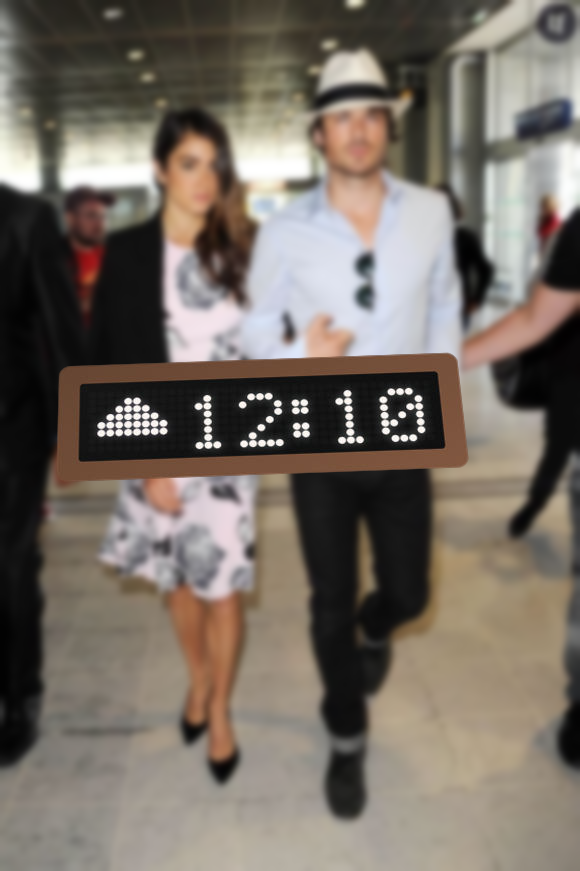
h=12 m=10
